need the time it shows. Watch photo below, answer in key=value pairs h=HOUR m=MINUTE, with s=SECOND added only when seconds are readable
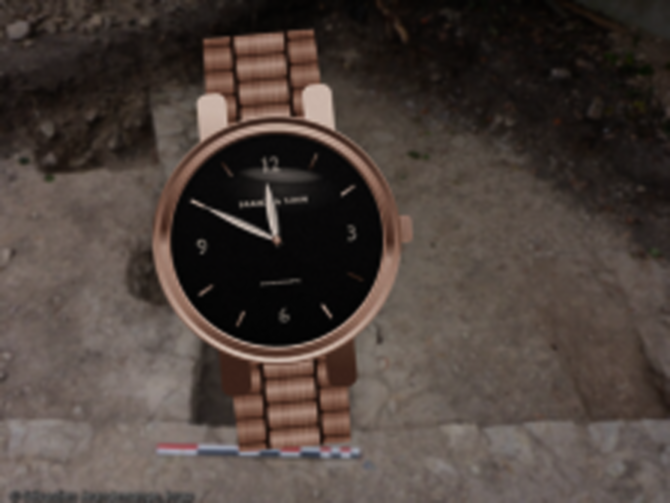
h=11 m=50
